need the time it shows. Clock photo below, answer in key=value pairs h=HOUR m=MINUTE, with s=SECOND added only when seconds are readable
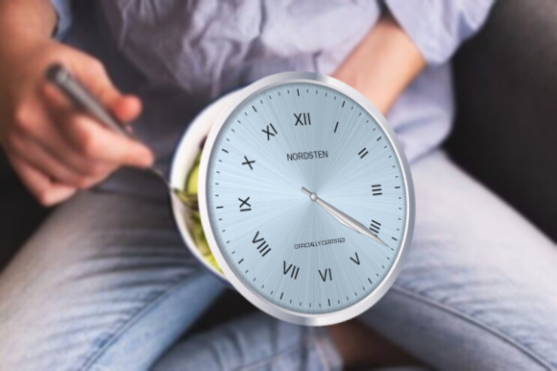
h=4 m=21
